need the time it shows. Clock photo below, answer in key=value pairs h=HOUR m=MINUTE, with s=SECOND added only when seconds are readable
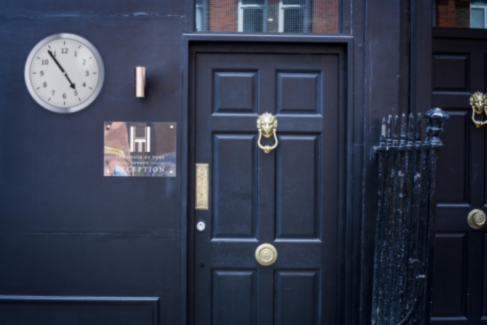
h=4 m=54
